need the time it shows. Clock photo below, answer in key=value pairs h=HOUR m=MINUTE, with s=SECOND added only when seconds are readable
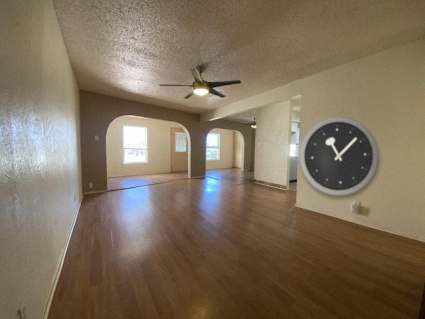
h=11 m=8
